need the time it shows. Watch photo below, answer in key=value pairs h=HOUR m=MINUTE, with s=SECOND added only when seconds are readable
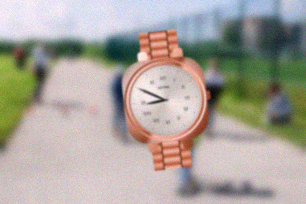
h=8 m=50
